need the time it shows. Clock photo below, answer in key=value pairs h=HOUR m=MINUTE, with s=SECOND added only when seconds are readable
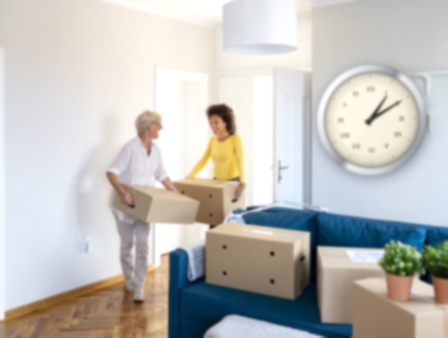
h=1 m=10
